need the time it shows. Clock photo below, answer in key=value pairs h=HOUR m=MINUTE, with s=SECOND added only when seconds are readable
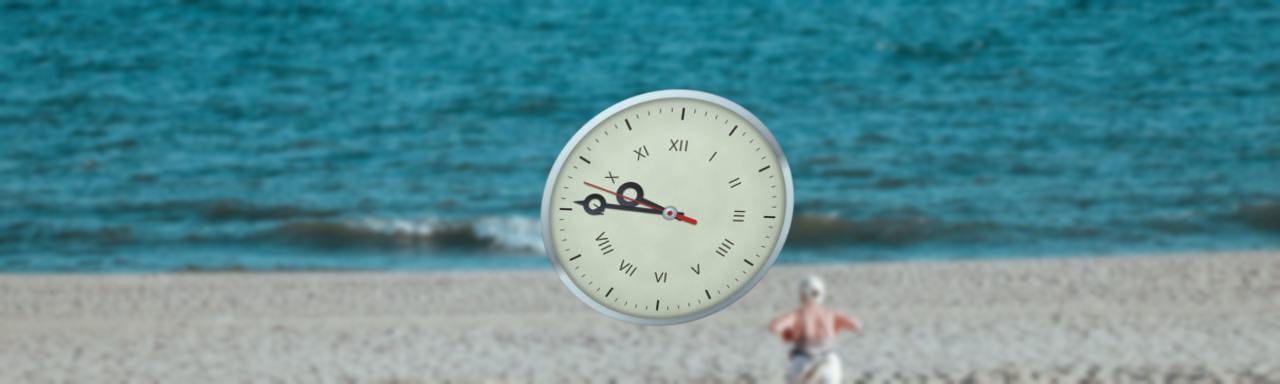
h=9 m=45 s=48
